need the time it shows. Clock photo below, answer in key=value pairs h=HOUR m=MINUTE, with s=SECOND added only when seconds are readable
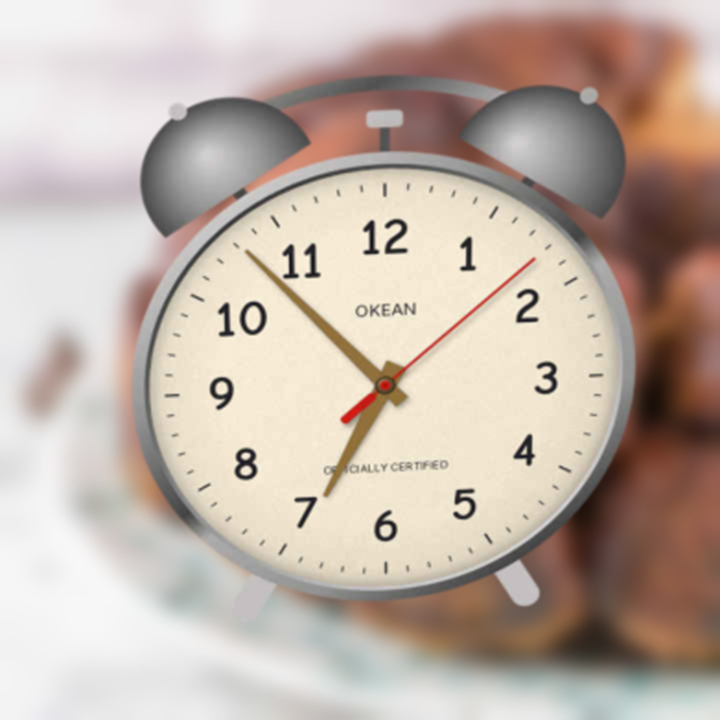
h=6 m=53 s=8
